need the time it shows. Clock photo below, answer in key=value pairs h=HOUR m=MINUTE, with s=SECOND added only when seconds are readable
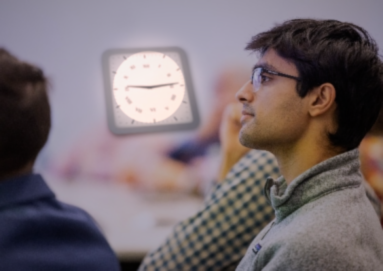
h=9 m=14
